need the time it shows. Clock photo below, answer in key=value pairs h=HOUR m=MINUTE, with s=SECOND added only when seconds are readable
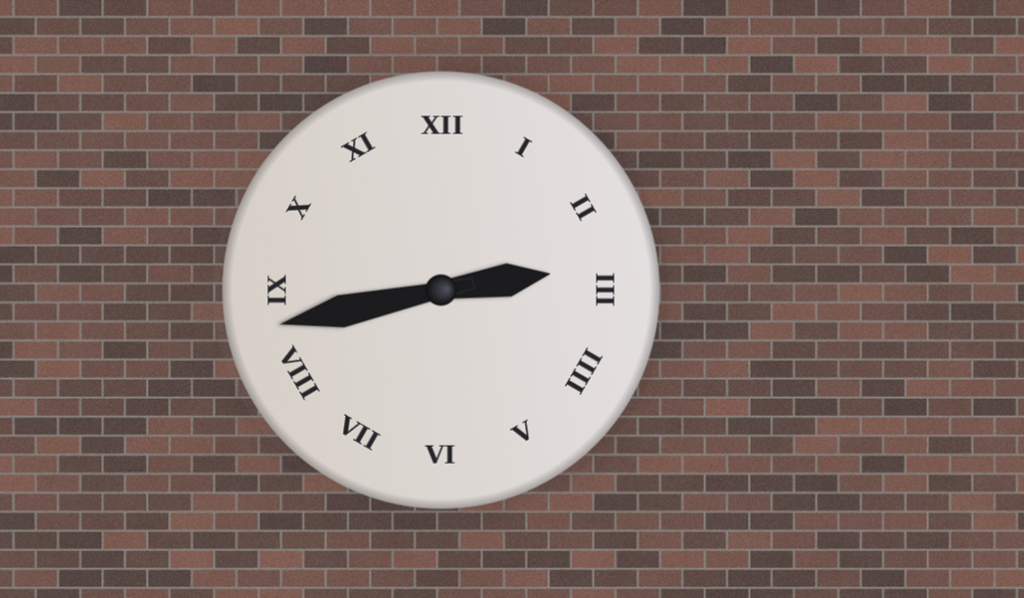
h=2 m=43
